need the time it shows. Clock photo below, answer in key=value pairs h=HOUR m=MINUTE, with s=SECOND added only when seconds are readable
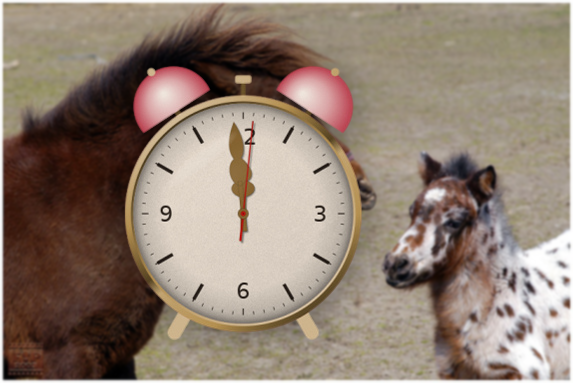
h=11 m=59 s=1
